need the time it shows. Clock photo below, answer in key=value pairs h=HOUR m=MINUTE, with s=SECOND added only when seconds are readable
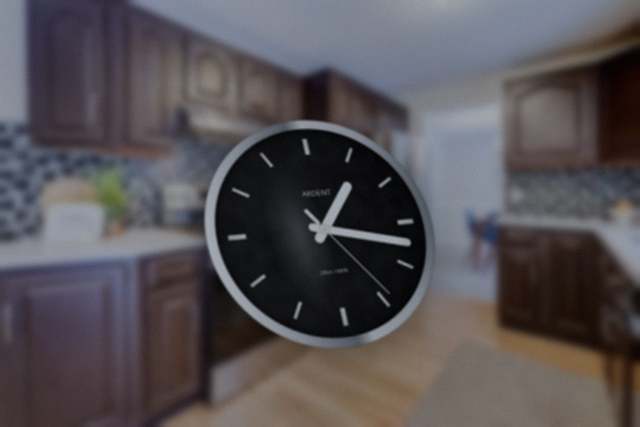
h=1 m=17 s=24
